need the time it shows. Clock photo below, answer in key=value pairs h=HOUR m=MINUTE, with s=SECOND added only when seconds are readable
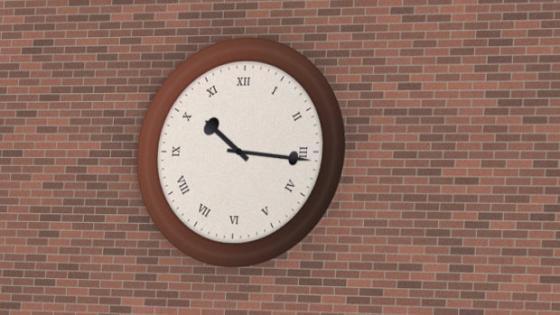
h=10 m=16
